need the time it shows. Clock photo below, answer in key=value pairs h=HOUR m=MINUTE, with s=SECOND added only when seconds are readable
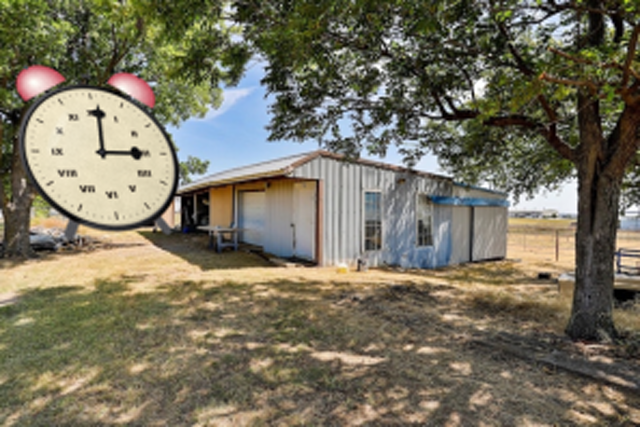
h=3 m=1
